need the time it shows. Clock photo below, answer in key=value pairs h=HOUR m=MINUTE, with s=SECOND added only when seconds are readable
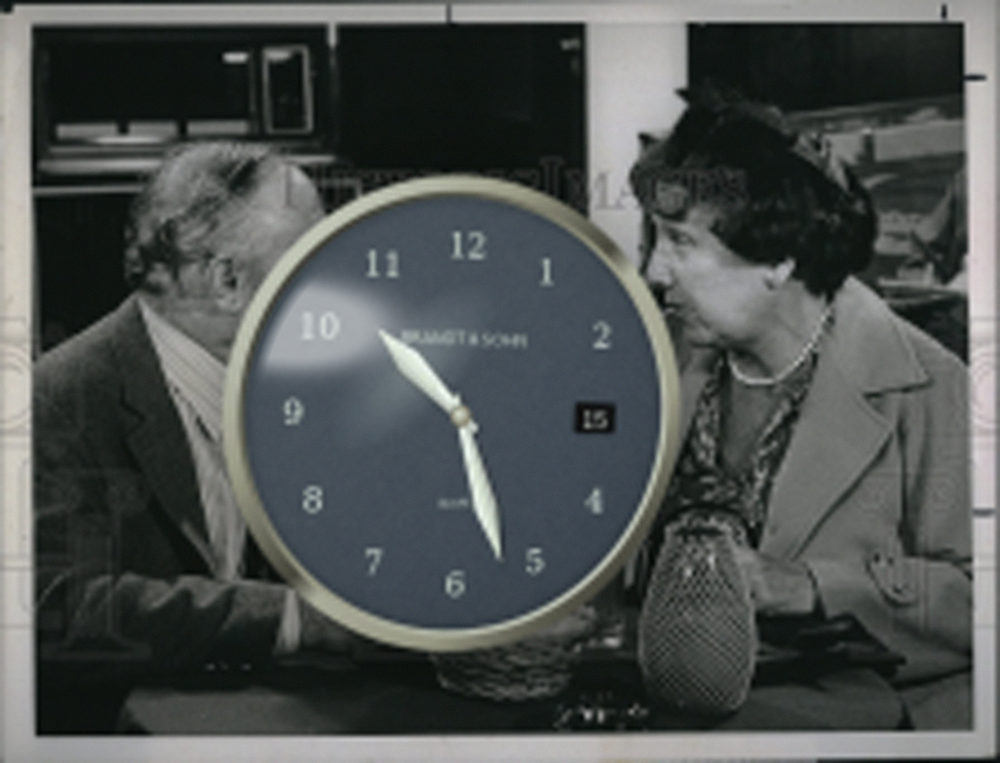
h=10 m=27
